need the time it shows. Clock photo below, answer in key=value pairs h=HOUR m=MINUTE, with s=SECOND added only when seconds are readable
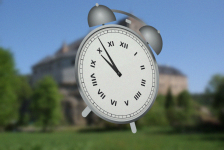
h=9 m=52
